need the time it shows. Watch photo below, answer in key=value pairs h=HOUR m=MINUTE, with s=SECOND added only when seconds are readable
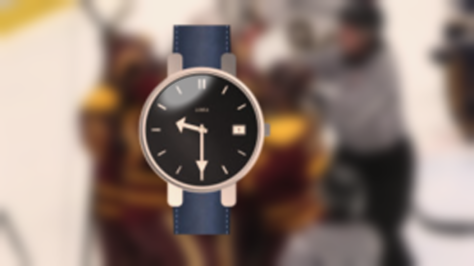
h=9 m=30
